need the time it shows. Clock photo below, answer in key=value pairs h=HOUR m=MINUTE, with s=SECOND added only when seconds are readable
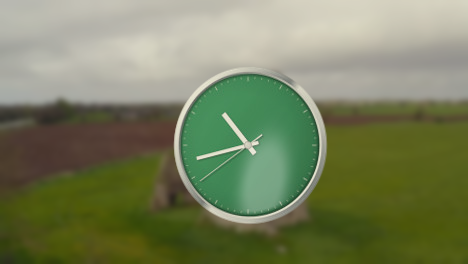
h=10 m=42 s=39
